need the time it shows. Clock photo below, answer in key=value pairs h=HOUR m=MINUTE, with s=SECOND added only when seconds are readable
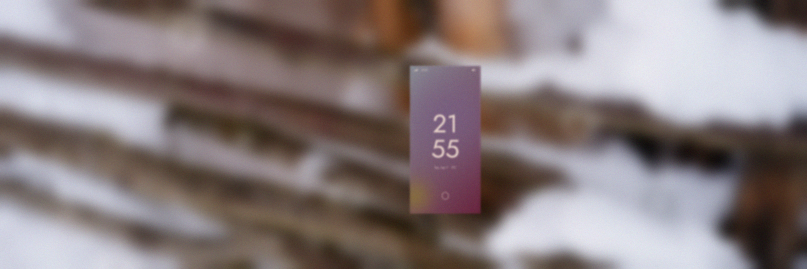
h=21 m=55
